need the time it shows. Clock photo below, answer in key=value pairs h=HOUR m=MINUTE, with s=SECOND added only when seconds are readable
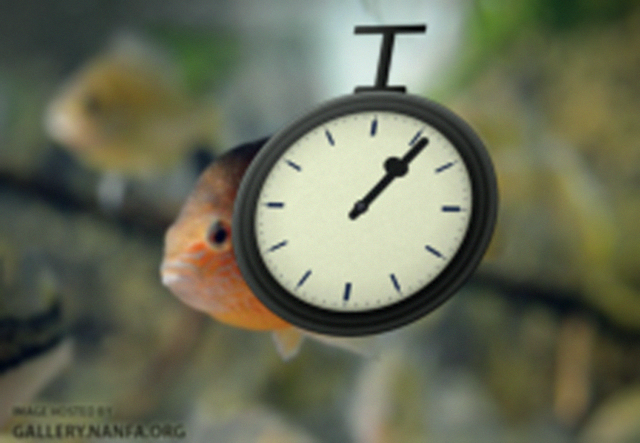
h=1 m=6
